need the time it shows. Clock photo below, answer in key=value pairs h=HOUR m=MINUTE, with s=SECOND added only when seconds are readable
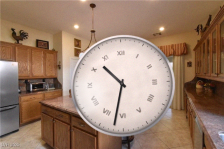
h=10 m=32
